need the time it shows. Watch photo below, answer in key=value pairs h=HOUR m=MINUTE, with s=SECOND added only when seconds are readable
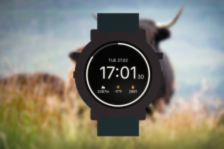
h=17 m=1
